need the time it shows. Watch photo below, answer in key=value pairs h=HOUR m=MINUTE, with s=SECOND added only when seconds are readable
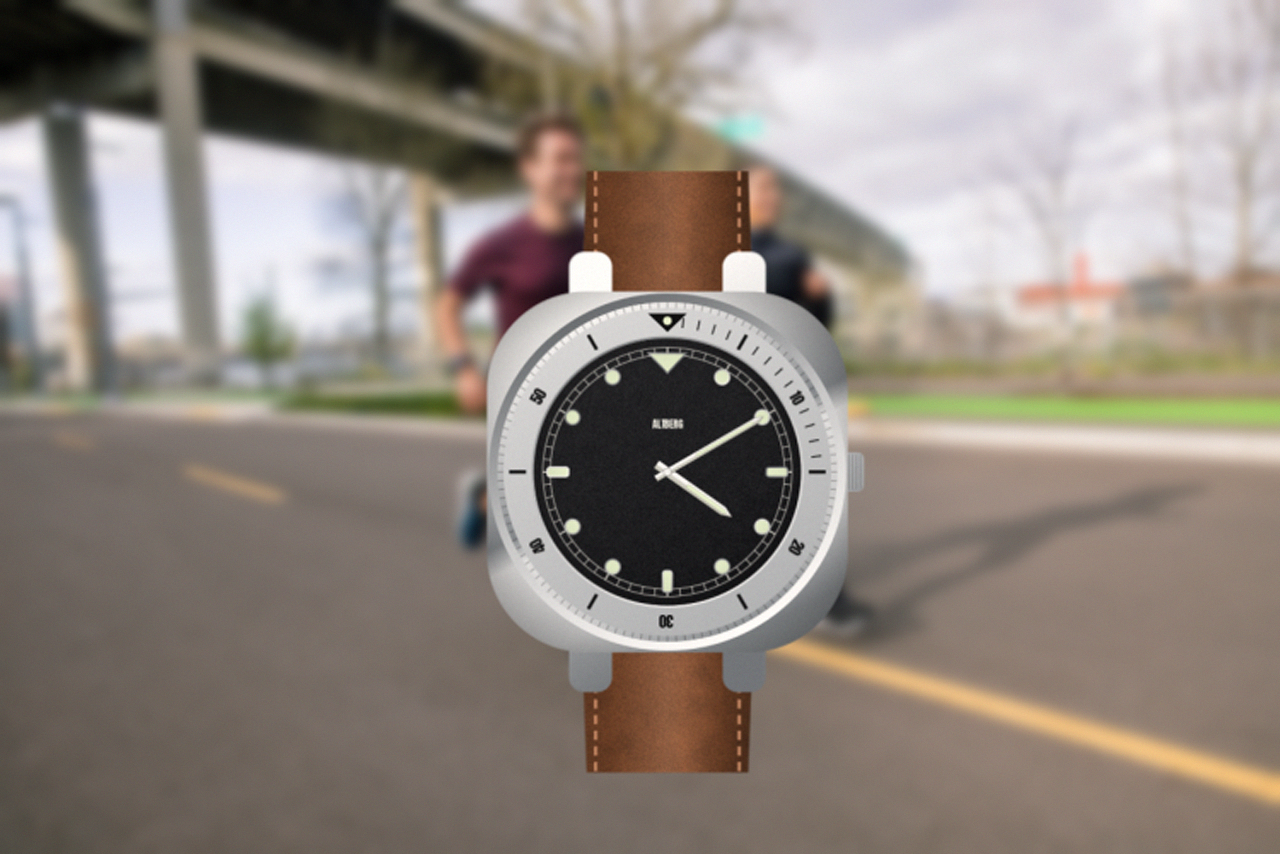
h=4 m=10
